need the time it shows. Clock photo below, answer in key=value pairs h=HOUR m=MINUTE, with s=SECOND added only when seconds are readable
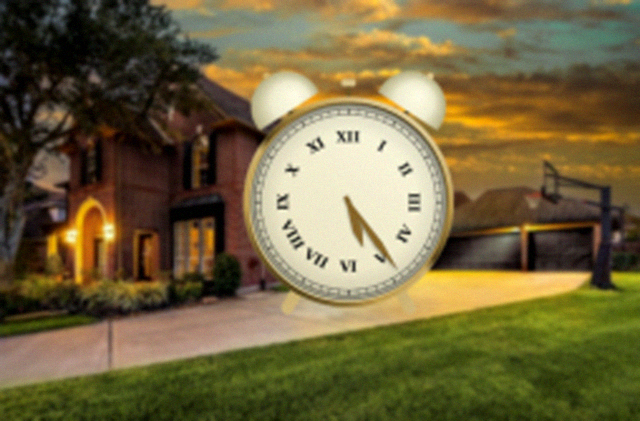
h=5 m=24
